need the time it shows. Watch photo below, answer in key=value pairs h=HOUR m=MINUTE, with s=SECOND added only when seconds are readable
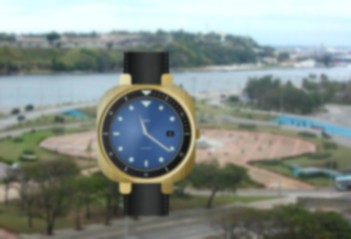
h=11 m=21
